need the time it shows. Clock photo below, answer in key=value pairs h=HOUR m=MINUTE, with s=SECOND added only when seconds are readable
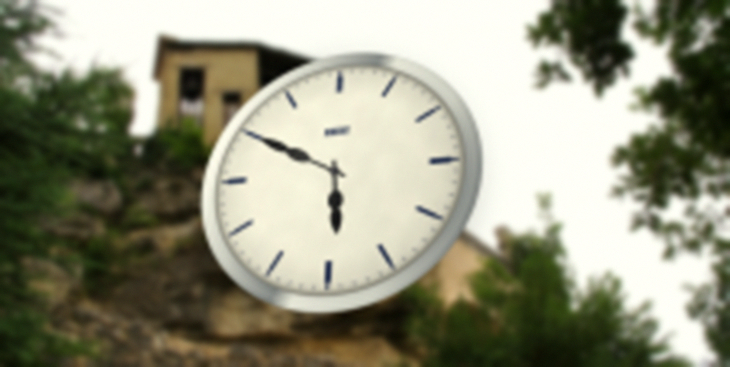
h=5 m=50
